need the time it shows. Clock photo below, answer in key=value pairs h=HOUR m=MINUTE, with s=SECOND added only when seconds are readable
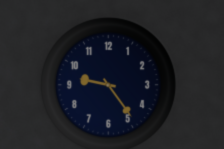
h=9 m=24
